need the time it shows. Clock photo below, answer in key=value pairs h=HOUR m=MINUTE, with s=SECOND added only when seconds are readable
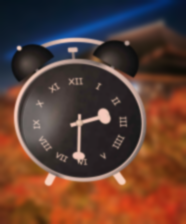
h=2 m=31
